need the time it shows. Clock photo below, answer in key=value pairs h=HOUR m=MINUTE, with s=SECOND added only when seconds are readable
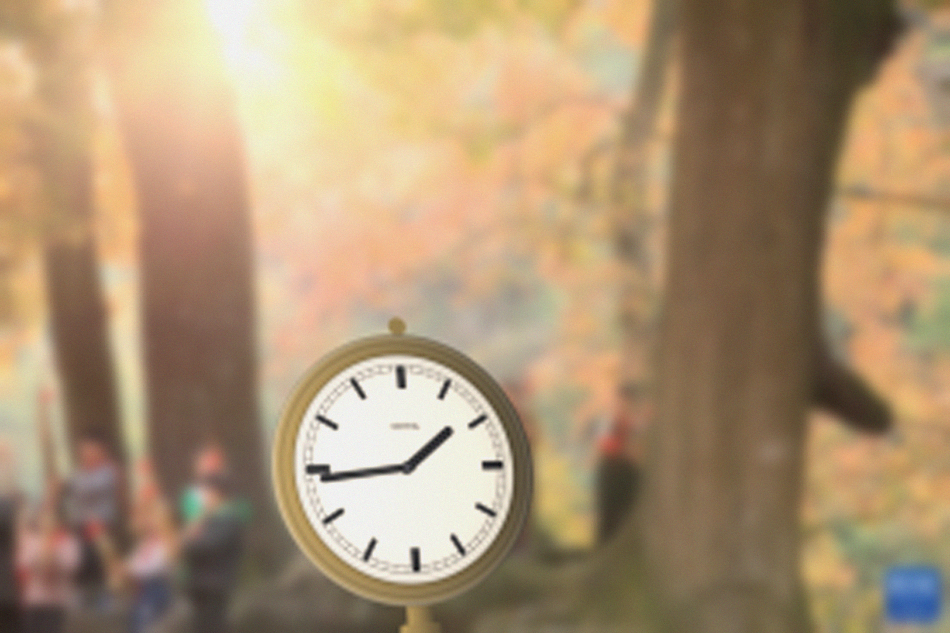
h=1 m=44
